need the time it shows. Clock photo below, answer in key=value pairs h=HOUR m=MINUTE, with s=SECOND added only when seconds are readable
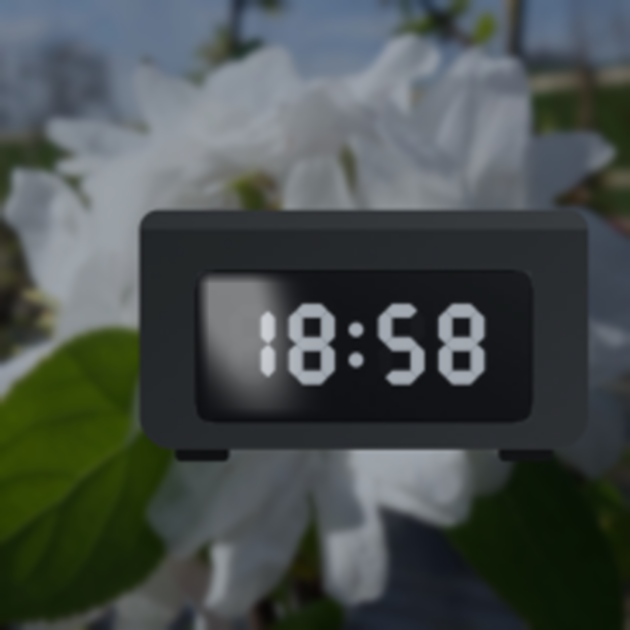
h=18 m=58
